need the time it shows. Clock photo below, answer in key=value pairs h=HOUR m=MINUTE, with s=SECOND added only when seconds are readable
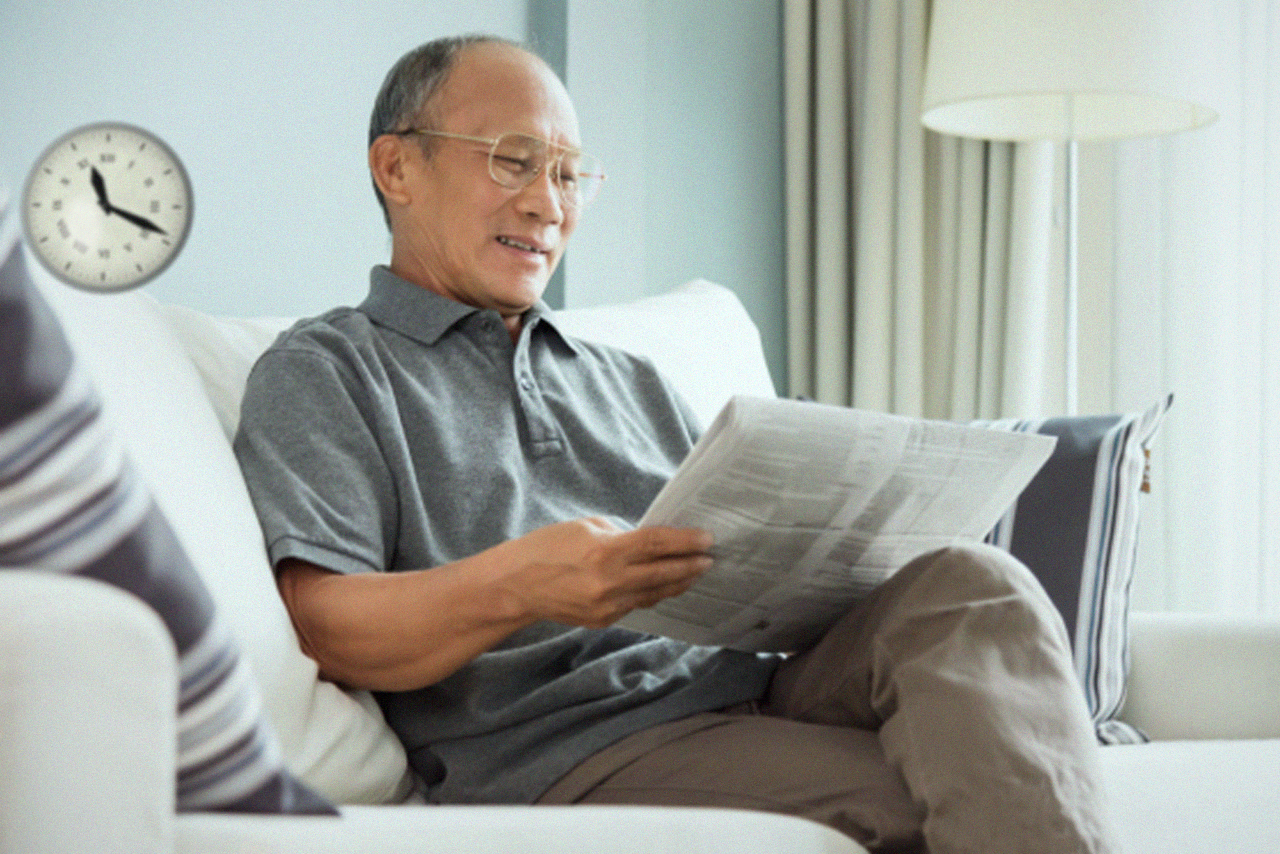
h=11 m=19
